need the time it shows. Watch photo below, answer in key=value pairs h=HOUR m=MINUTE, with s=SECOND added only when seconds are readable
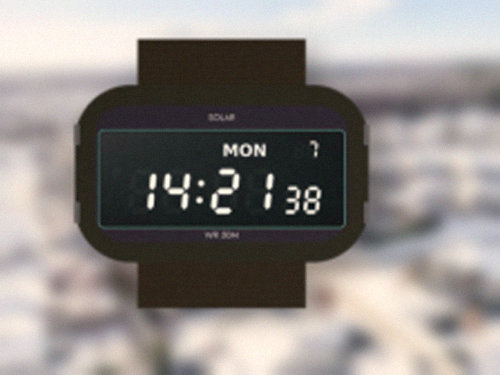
h=14 m=21 s=38
